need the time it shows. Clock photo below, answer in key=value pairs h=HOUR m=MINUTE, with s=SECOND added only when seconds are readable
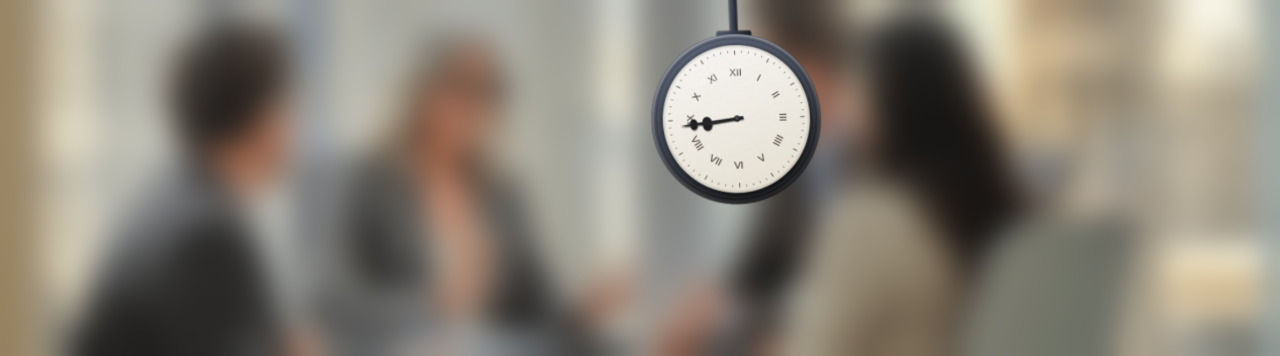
h=8 m=44
